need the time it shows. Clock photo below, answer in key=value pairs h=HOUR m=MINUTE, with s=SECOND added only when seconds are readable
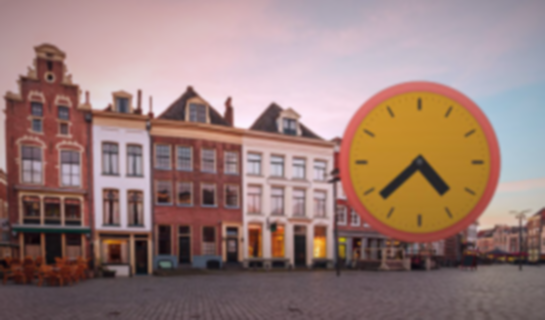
h=4 m=38
